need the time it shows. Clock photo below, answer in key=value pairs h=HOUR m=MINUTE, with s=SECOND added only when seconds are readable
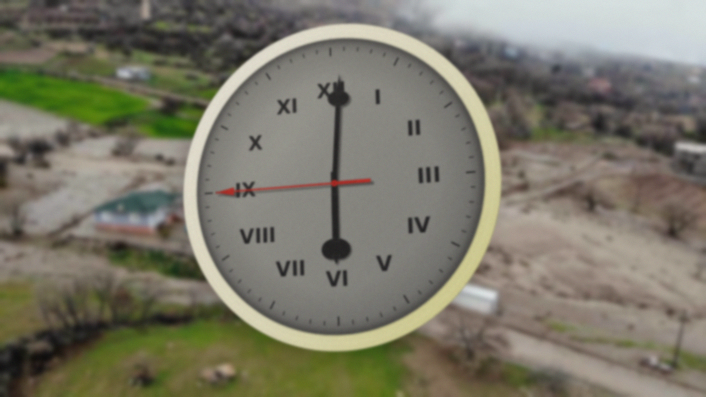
h=6 m=0 s=45
